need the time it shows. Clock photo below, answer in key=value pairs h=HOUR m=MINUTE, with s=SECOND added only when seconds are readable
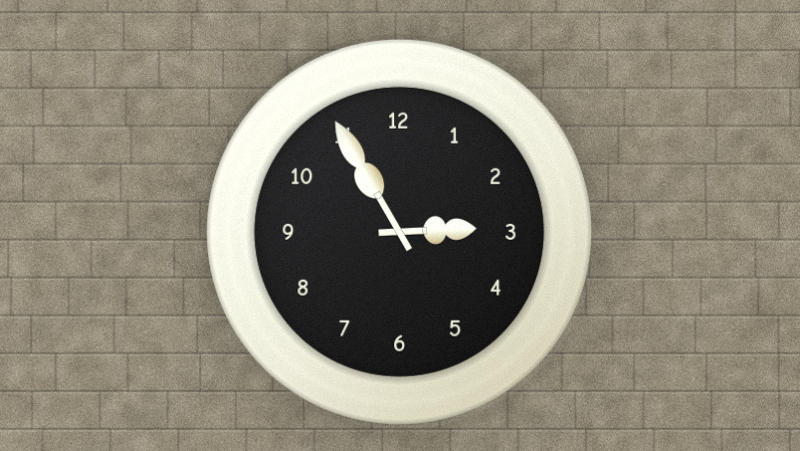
h=2 m=55
